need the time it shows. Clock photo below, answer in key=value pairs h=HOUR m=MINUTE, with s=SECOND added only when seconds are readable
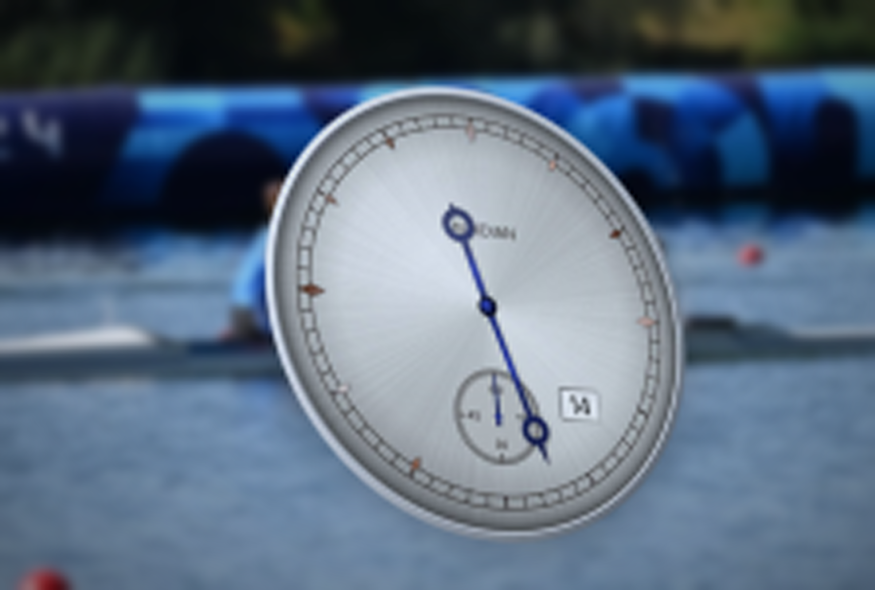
h=11 m=27
